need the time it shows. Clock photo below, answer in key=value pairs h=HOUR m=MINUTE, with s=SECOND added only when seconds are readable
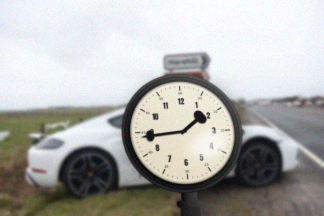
h=1 m=44
